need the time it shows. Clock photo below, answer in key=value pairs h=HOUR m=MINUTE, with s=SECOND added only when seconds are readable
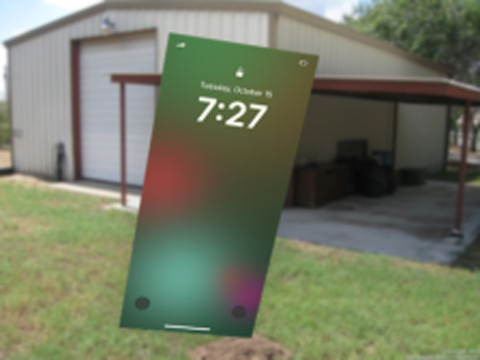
h=7 m=27
